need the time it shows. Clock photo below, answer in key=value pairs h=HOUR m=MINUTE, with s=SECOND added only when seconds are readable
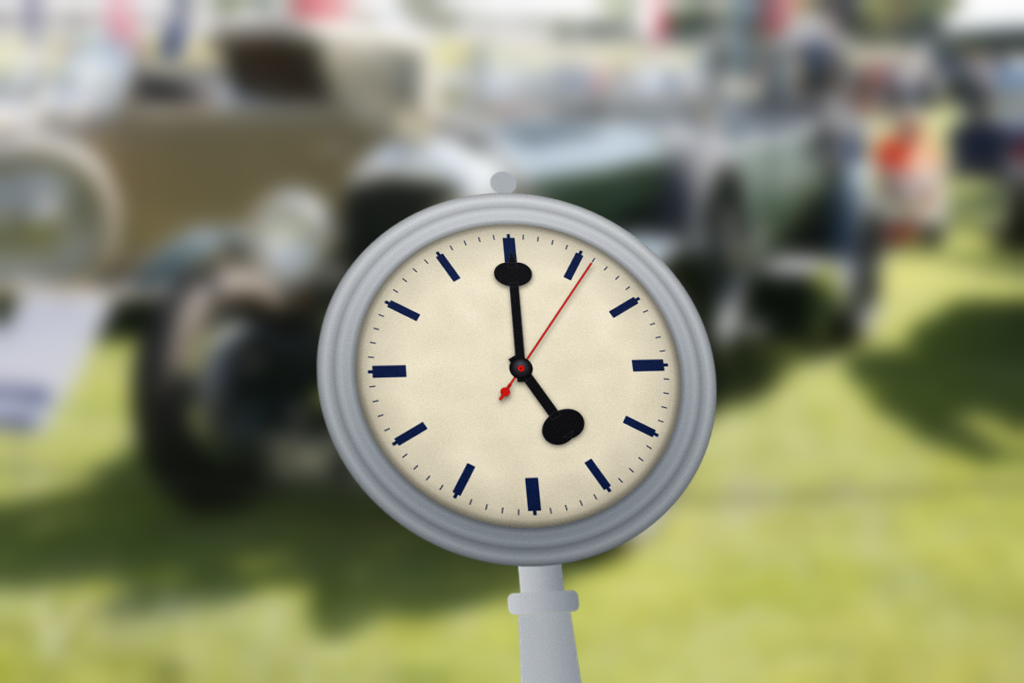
h=5 m=0 s=6
